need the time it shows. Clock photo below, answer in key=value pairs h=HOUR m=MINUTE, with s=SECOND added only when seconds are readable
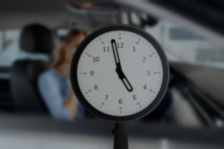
h=4 m=58
